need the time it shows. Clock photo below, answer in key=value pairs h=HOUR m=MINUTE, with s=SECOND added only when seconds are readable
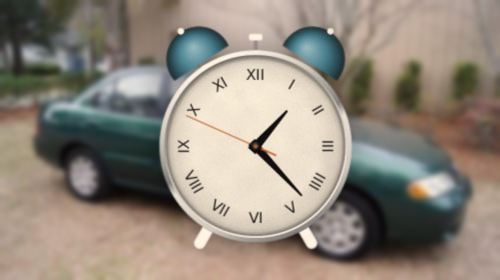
h=1 m=22 s=49
